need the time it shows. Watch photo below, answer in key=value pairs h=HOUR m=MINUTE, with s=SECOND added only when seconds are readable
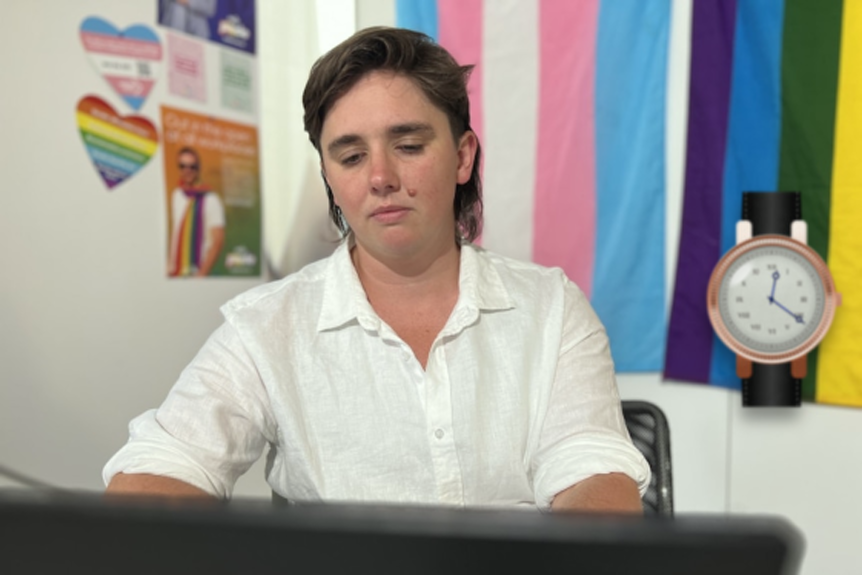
h=12 m=21
